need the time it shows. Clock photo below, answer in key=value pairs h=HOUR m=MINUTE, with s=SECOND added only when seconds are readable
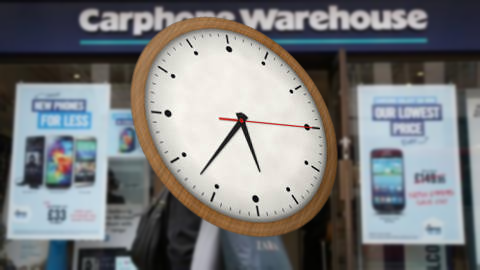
h=5 m=37 s=15
